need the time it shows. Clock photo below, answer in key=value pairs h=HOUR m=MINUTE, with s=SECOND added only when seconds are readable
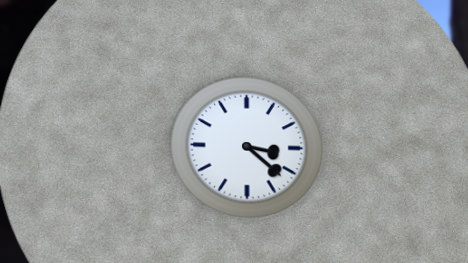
h=3 m=22
